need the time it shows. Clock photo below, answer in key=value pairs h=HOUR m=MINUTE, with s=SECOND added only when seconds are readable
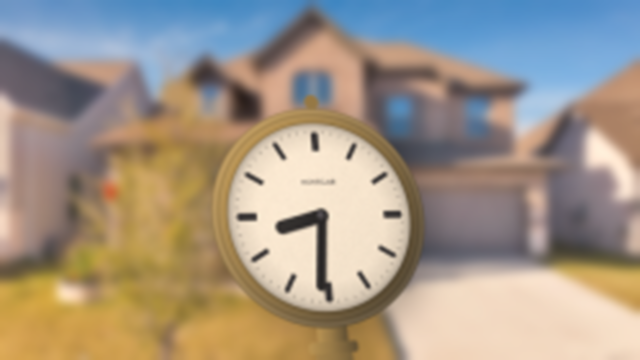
h=8 m=31
